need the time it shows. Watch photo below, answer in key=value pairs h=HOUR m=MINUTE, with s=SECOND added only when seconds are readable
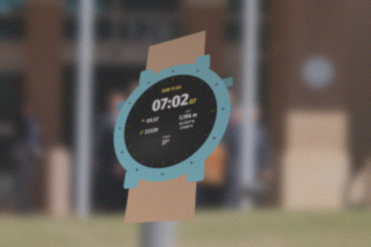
h=7 m=2
